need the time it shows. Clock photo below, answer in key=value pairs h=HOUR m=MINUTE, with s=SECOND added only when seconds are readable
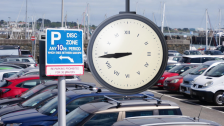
h=8 m=44
